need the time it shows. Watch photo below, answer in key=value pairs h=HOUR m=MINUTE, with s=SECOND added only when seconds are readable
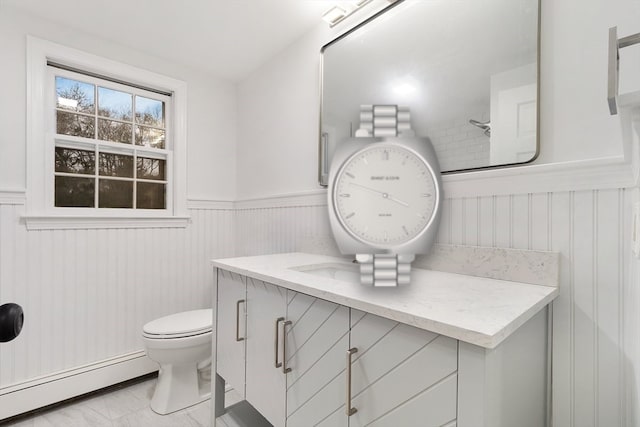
h=3 m=48
